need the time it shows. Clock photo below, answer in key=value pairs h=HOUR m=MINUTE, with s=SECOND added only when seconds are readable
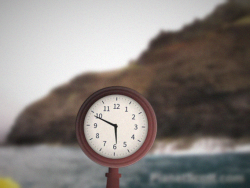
h=5 m=49
